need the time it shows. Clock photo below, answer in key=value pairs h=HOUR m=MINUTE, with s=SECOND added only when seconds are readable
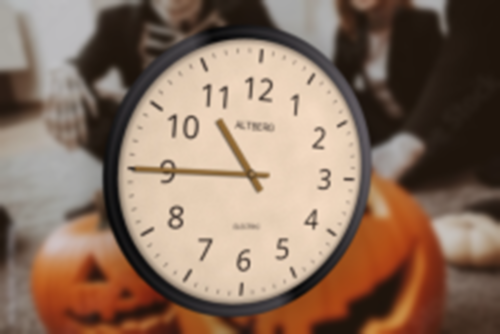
h=10 m=45
